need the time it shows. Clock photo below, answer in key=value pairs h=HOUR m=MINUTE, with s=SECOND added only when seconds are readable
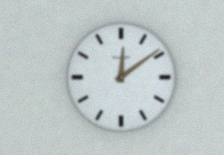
h=12 m=9
